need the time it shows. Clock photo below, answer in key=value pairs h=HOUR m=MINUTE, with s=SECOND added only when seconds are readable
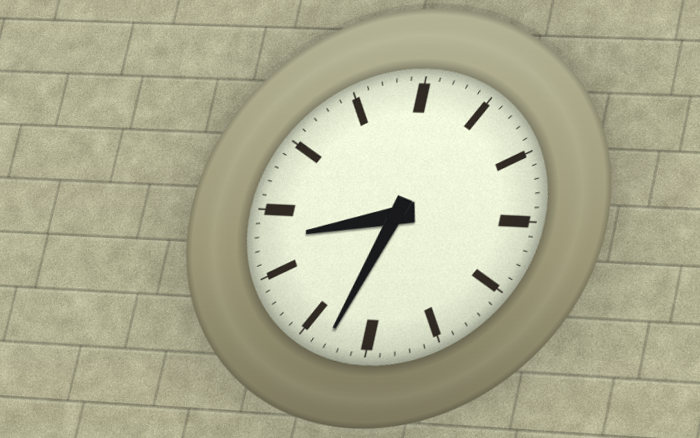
h=8 m=33
